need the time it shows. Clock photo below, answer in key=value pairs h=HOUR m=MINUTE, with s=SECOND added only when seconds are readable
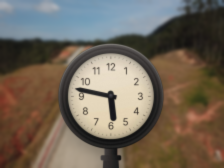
h=5 m=47
